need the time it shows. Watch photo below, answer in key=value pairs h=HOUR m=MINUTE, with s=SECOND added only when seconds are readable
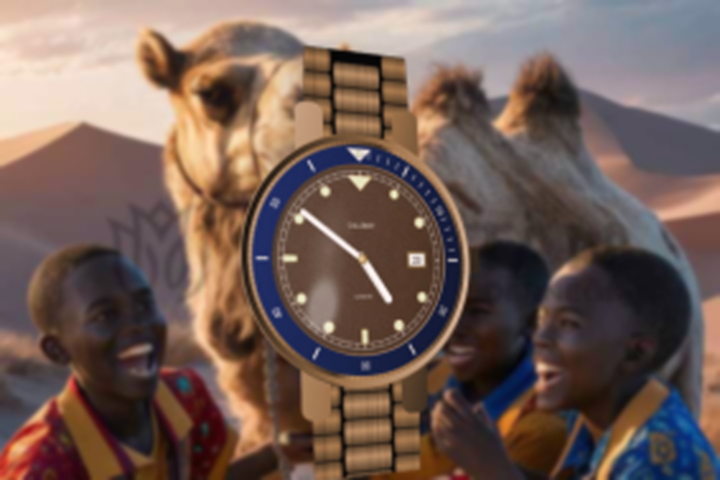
h=4 m=51
